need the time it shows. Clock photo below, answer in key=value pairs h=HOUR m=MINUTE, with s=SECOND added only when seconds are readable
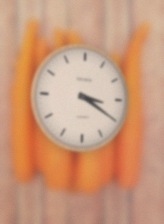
h=3 m=20
